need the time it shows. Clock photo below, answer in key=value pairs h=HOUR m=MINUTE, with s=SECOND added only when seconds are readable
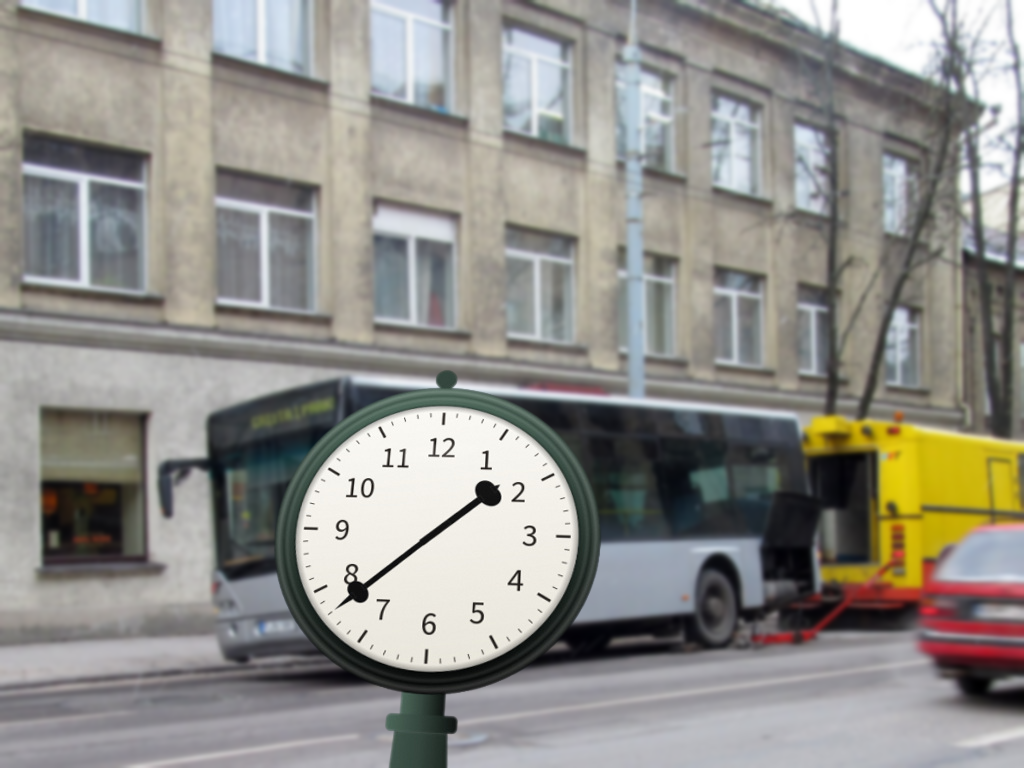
h=1 m=38
